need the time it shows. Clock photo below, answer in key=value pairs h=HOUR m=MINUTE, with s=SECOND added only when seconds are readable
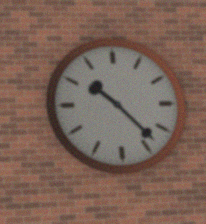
h=10 m=23
